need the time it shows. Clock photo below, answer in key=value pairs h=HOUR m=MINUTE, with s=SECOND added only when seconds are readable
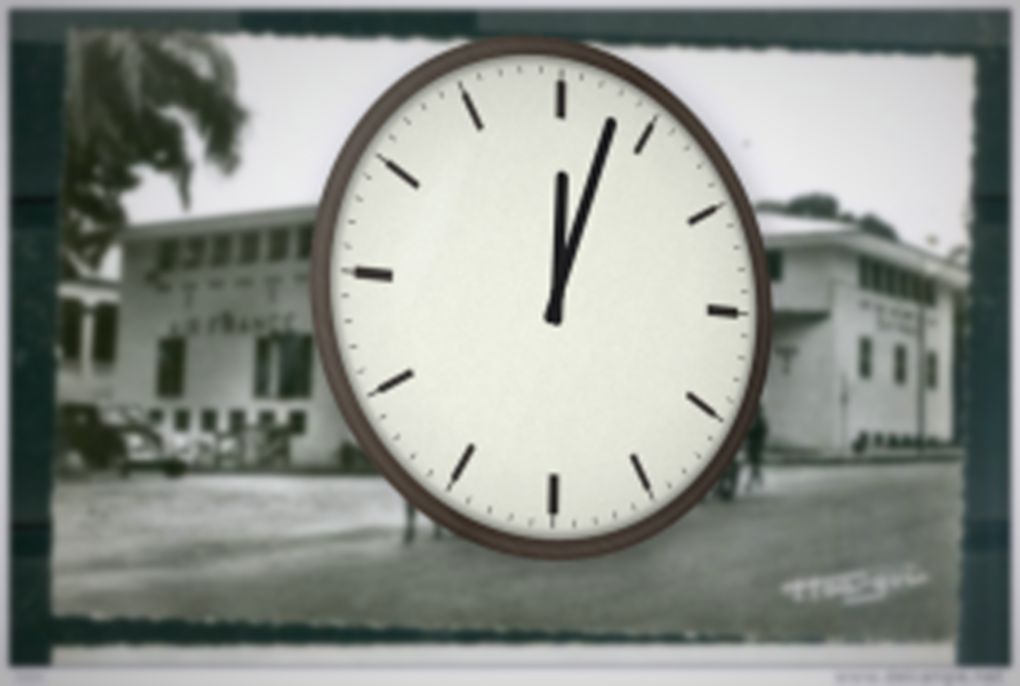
h=12 m=3
